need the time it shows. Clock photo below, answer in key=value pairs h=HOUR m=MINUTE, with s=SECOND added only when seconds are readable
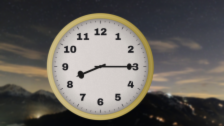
h=8 m=15
